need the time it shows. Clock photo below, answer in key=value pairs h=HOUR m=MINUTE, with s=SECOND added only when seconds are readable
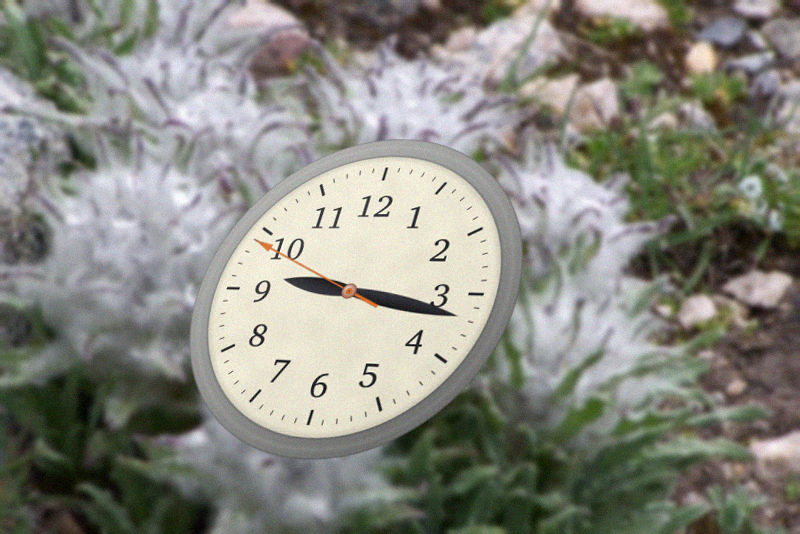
h=9 m=16 s=49
